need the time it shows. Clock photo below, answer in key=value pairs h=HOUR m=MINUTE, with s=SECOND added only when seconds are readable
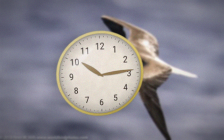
h=10 m=14
